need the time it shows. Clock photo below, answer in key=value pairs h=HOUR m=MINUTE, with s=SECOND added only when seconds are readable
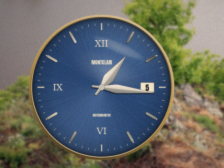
h=1 m=16
